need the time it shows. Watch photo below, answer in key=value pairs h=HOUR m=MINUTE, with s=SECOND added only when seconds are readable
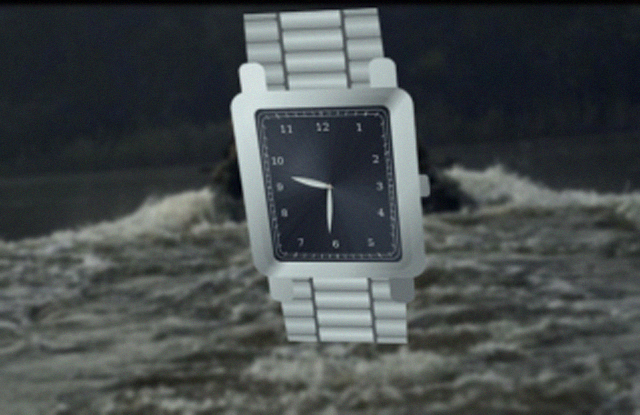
h=9 m=31
